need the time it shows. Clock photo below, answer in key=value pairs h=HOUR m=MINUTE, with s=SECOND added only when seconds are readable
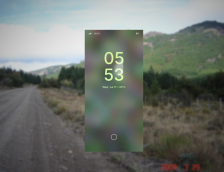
h=5 m=53
